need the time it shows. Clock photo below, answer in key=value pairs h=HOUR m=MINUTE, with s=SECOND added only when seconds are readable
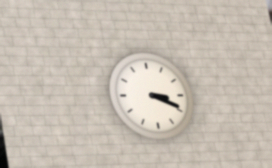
h=3 m=19
